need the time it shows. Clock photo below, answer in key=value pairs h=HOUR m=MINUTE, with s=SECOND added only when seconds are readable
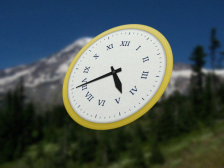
h=4 m=40
